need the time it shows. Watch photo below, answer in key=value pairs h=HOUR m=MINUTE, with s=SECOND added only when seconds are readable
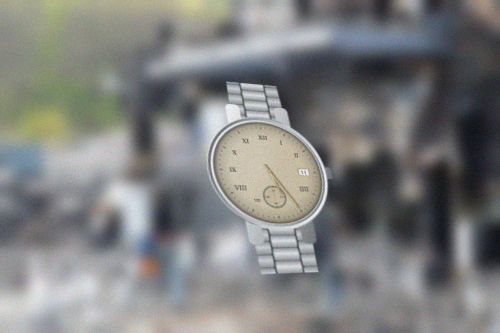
h=5 m=25
